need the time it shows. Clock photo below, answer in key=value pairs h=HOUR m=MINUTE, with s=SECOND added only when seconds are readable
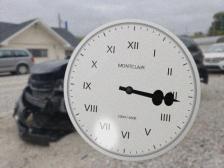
h=3 m=16
